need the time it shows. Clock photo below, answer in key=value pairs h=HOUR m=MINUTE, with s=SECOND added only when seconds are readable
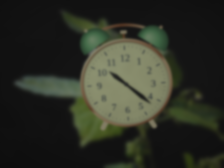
h=10 m=22
